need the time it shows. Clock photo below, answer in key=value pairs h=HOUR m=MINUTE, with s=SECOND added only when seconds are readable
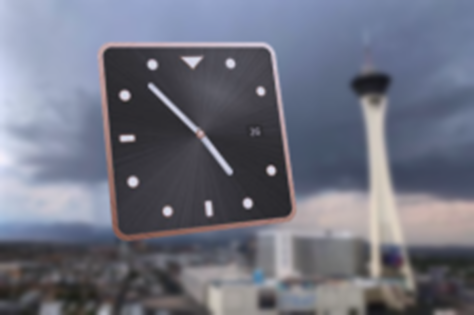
h=4 m=53
